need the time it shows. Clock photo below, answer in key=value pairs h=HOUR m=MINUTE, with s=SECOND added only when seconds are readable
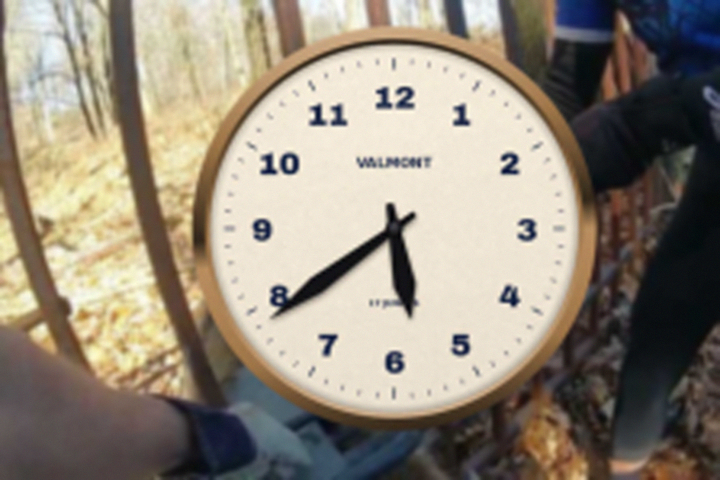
h=5 m=39
